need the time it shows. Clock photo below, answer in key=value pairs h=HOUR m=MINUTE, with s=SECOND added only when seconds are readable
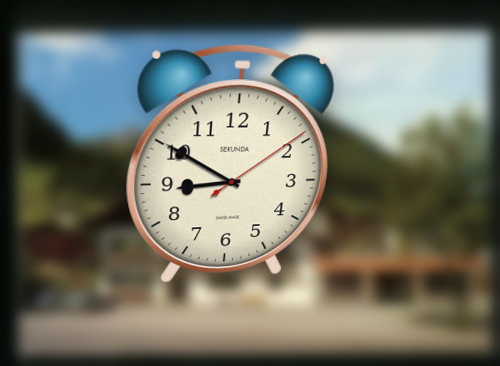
h=8 m=50 s=9
